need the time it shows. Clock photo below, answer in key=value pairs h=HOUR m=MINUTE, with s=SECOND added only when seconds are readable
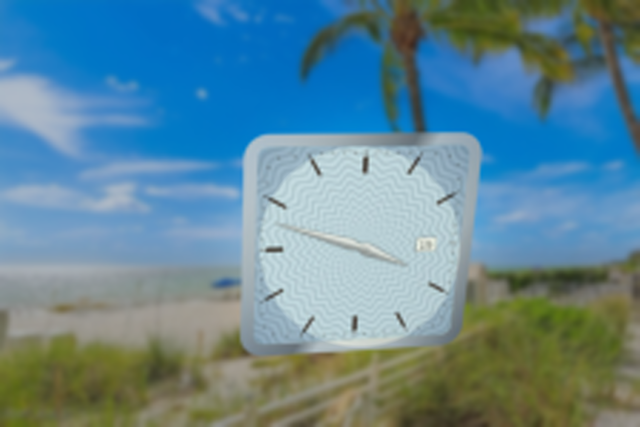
h=3 m=48
